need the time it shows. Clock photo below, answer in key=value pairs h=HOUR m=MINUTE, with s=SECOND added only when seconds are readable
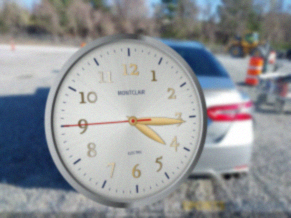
h=4 m=15 s=45
